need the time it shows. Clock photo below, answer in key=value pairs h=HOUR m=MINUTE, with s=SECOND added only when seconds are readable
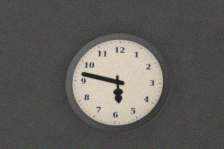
h=5 m=47
